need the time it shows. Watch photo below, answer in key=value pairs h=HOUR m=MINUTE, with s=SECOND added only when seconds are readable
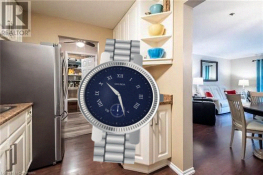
h=10 m=27
